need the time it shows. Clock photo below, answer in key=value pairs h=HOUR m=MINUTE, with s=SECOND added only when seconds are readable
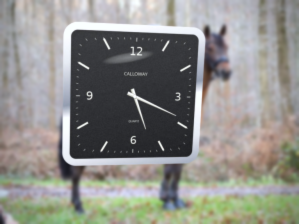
h=5 m=19
